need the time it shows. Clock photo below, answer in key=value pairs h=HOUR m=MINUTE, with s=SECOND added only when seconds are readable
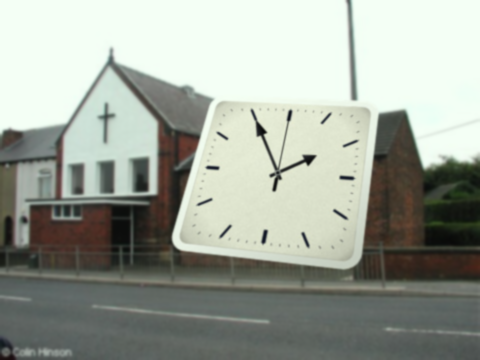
h=1 m=55 s=0
